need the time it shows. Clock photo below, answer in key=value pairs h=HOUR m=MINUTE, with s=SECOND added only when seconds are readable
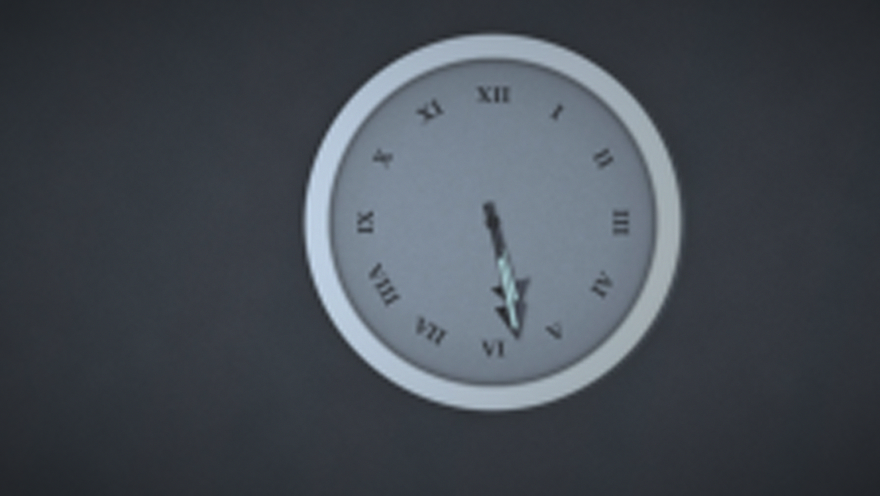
h=5 m=28
